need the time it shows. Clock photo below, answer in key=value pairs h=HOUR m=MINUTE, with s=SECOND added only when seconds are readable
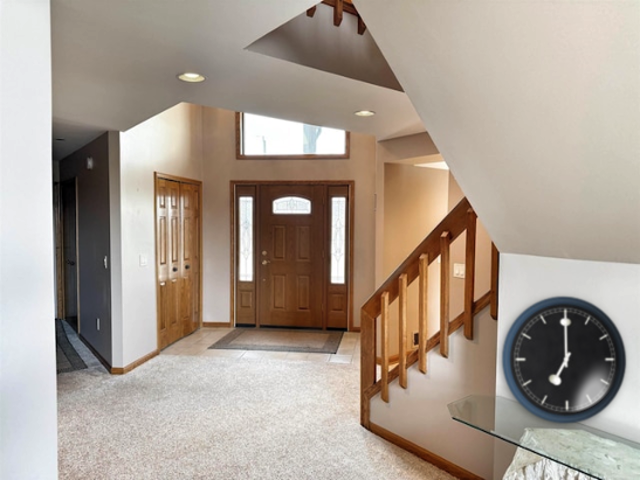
h=7 m=0
